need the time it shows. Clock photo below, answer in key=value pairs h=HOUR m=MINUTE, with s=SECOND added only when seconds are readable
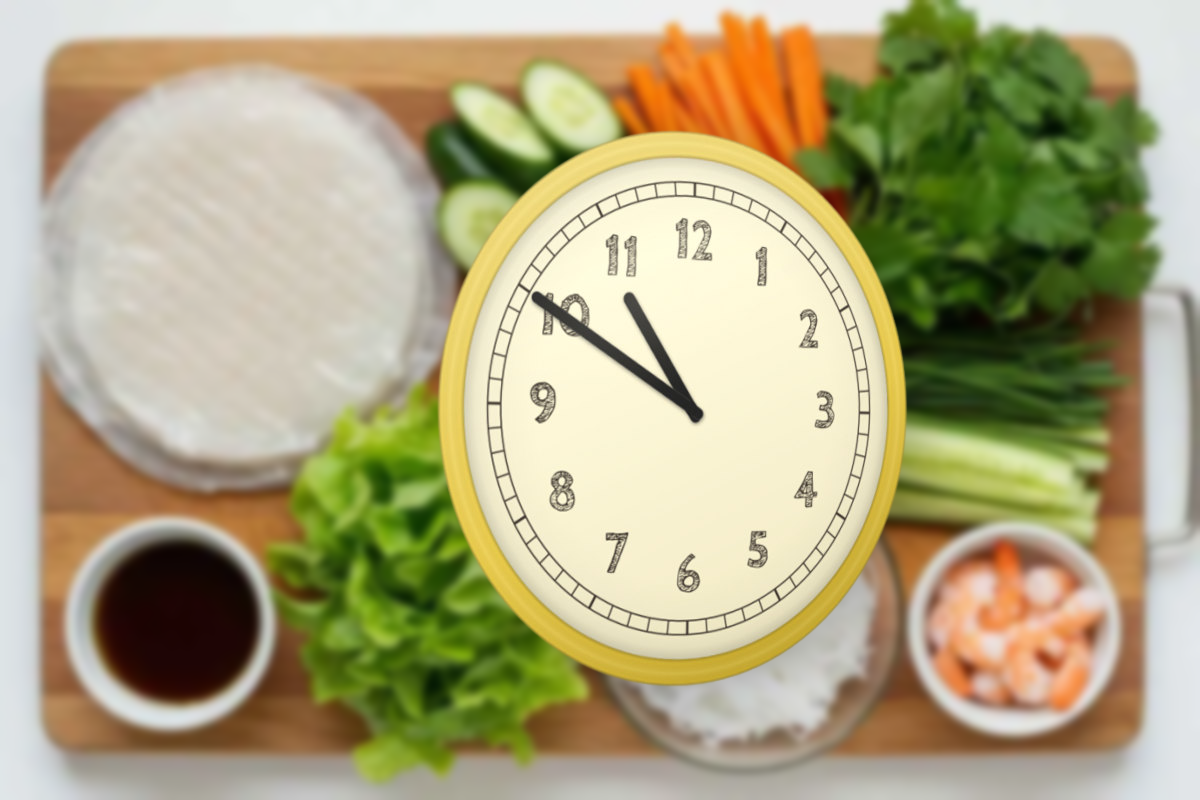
h=10 m=50
